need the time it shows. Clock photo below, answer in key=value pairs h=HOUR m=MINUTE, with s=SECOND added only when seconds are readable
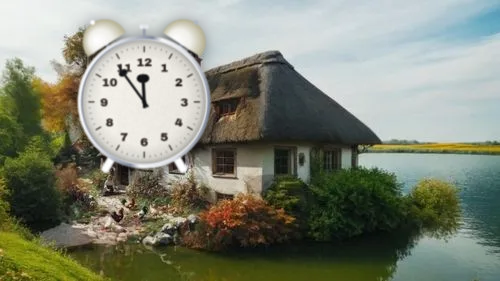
h=11 m=54
